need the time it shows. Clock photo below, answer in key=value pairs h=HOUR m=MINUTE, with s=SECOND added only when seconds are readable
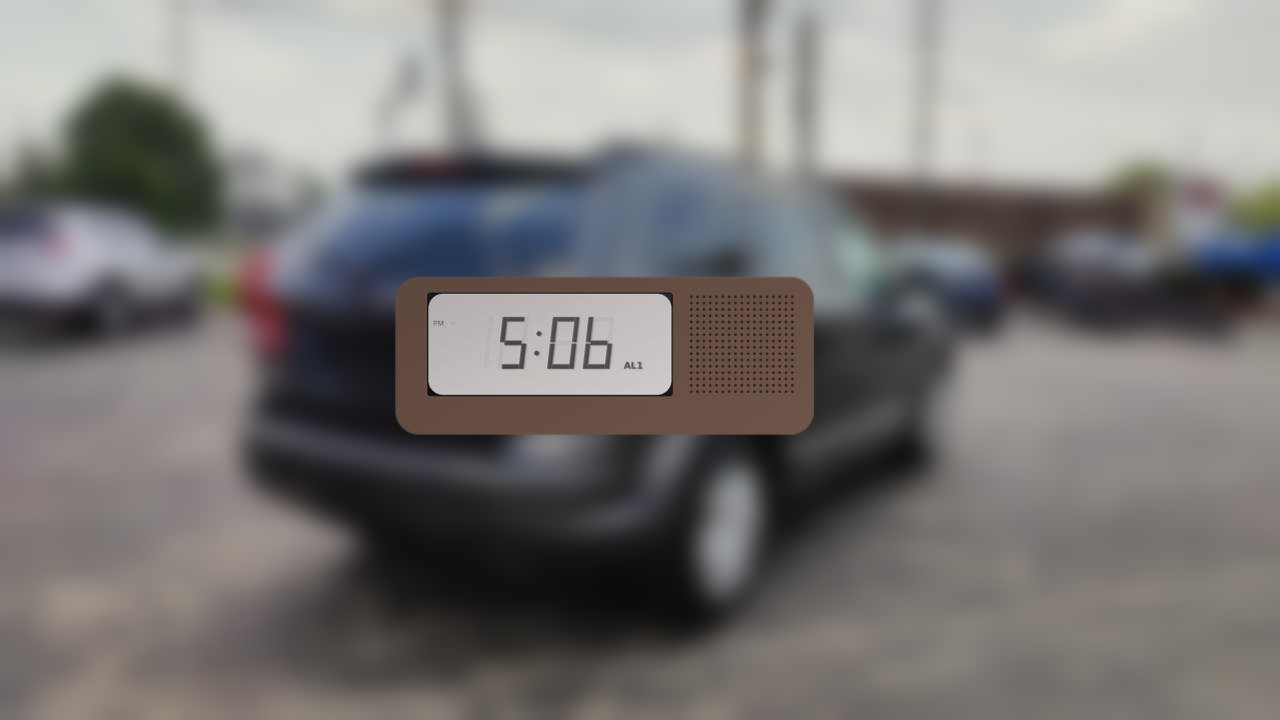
h=5 m=6
